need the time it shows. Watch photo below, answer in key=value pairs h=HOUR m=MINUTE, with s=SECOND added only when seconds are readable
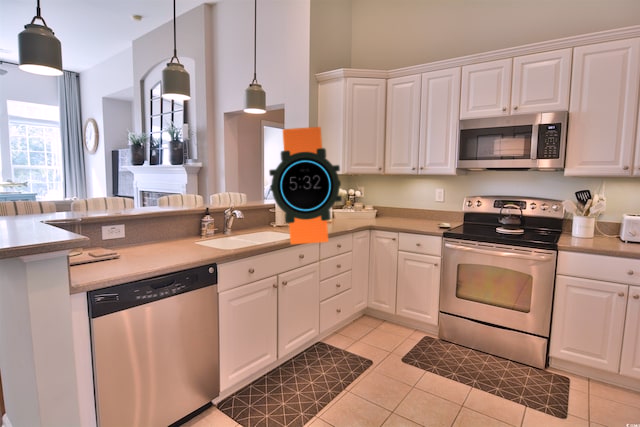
h=5 m=32
